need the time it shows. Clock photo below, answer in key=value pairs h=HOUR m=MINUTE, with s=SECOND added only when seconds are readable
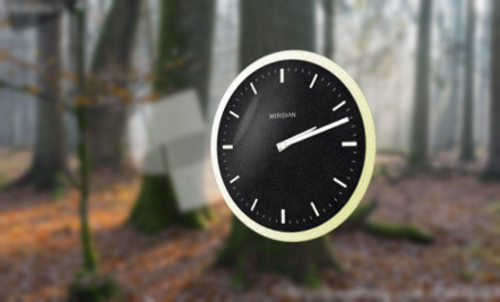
h=2 m=12
